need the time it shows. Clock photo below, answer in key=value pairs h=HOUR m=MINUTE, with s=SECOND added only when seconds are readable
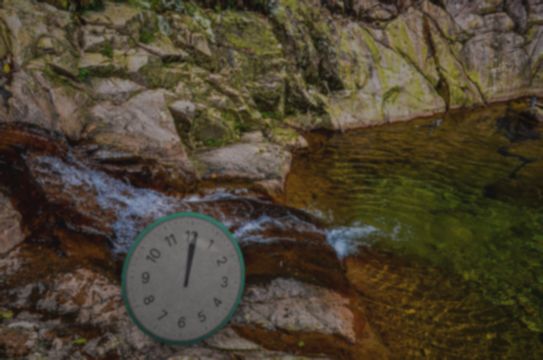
h=12 m=1
